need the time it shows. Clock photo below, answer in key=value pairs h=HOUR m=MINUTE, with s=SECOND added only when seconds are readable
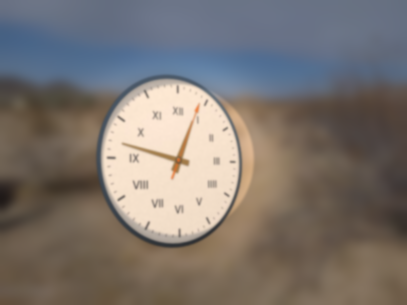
h=12 m=47 s=4
